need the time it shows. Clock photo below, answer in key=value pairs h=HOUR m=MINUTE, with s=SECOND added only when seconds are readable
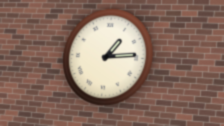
h=1 m=14
